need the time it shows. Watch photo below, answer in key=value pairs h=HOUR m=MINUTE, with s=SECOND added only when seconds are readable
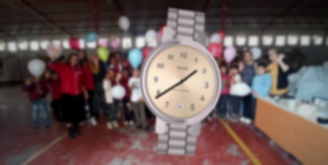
h=1 m=39
